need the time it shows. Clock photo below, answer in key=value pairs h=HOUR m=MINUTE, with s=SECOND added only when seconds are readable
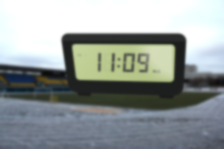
h=11 m=9
